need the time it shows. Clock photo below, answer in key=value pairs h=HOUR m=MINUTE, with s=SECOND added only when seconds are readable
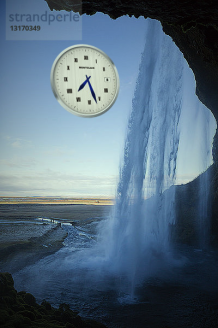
h=7 m=27
